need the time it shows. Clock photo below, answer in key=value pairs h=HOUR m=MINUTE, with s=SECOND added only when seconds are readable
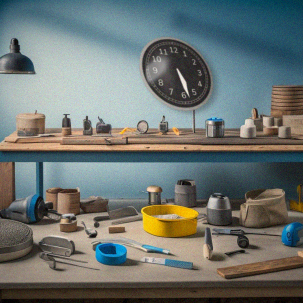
h=5 m=28
